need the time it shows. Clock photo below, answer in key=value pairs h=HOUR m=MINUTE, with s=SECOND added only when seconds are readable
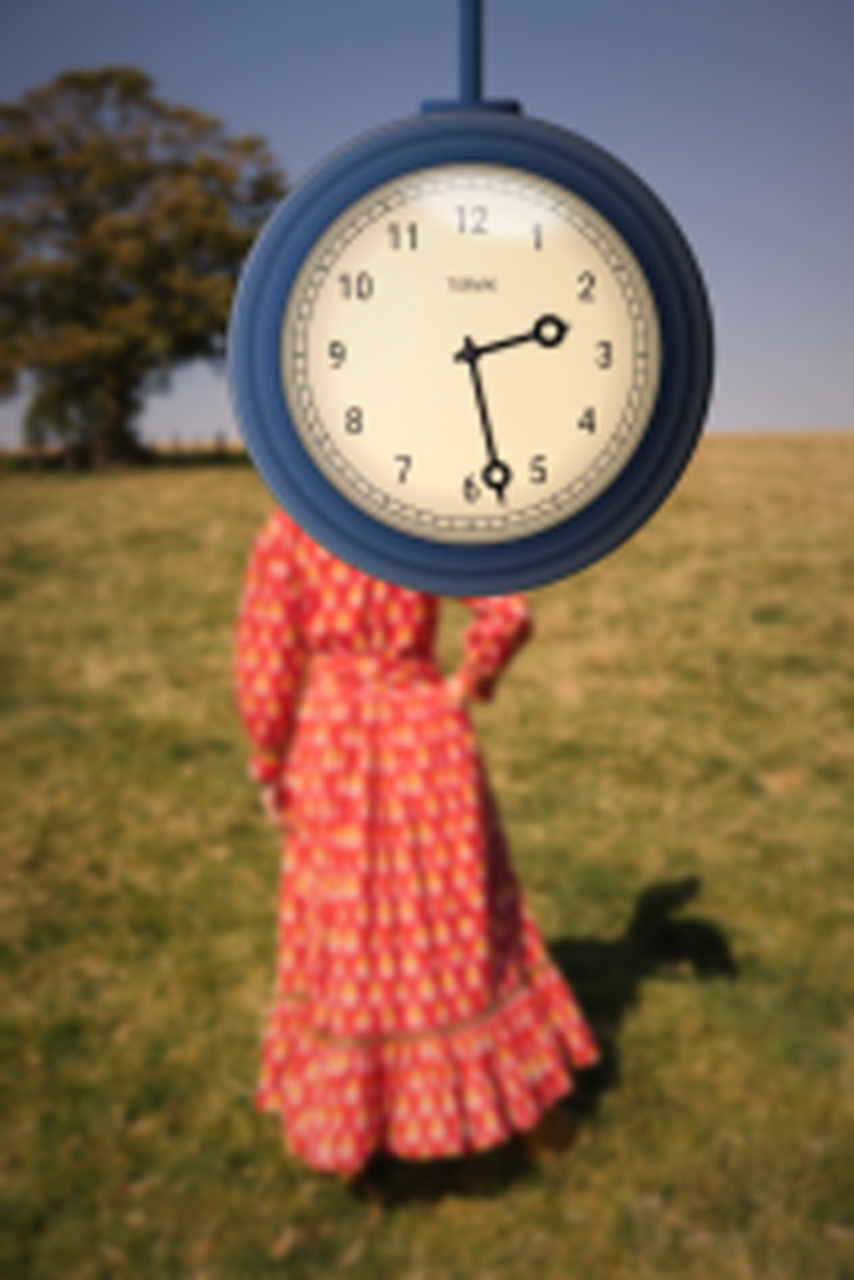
h=2 m=28
